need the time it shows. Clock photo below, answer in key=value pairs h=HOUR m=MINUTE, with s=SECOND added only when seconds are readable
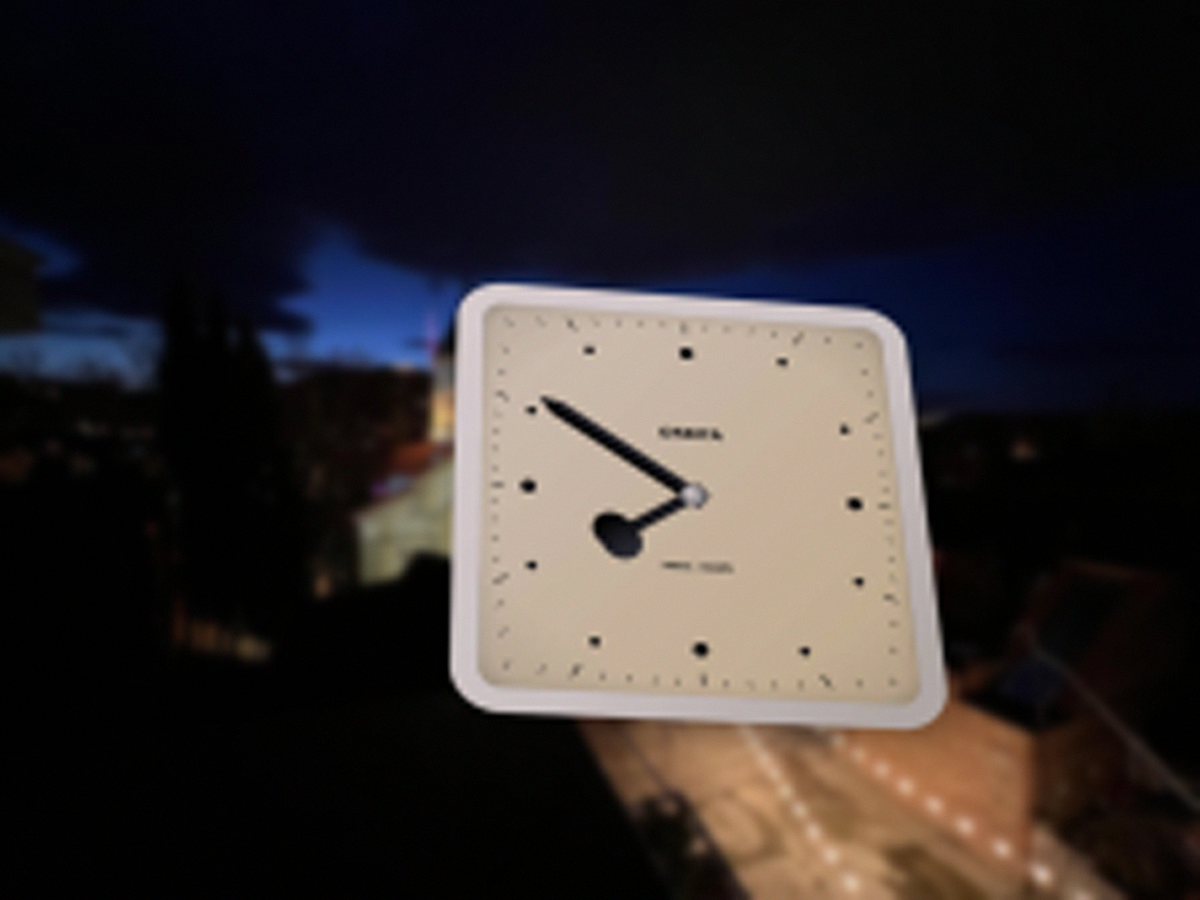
h=7 m=51
